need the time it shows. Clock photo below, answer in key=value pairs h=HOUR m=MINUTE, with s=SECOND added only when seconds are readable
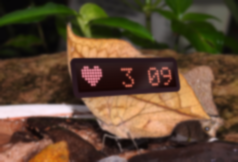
h=3 m=9
